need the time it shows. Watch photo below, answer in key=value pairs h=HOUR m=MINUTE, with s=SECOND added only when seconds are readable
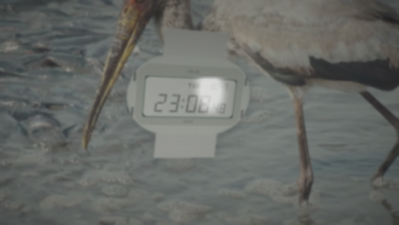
h=23 m=8
